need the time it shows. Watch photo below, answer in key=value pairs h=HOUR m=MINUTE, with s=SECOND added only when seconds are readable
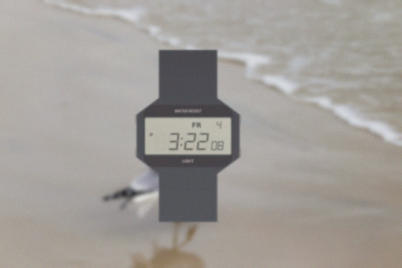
h=3 m=22
